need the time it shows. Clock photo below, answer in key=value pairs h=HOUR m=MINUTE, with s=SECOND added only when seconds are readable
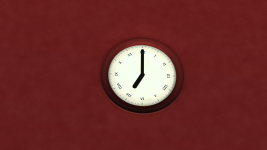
h=7 m=0
